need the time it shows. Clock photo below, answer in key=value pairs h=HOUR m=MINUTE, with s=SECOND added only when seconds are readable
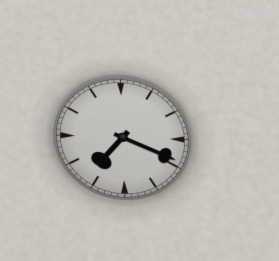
h=7 m=19
